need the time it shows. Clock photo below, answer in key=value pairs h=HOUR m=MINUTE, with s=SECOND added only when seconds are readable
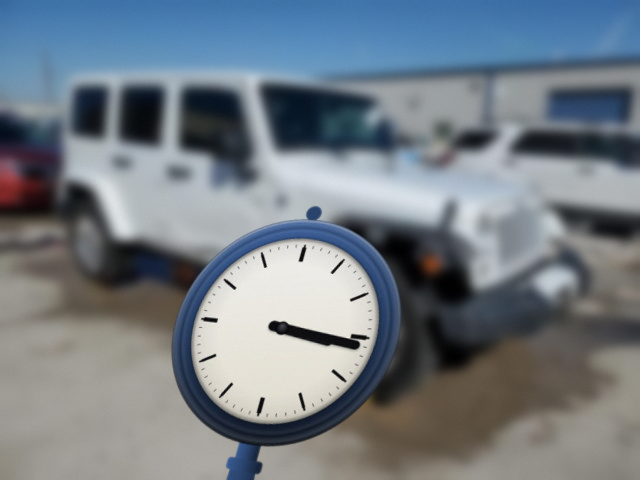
h=3 m=16
